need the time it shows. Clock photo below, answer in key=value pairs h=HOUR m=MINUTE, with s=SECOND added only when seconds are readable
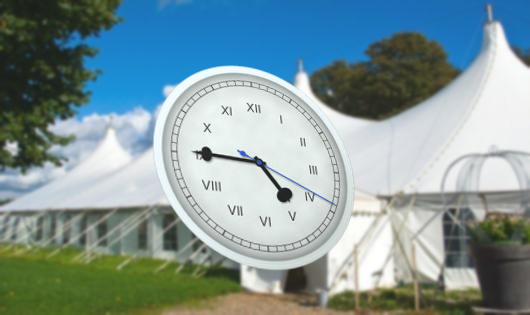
h=4 m=45 s=19
